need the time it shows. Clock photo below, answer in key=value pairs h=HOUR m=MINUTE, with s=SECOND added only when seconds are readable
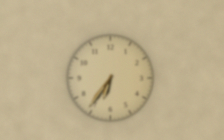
h=6 m=36
